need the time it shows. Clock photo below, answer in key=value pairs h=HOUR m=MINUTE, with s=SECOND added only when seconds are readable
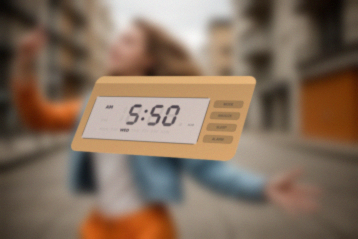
h=5 m=50
